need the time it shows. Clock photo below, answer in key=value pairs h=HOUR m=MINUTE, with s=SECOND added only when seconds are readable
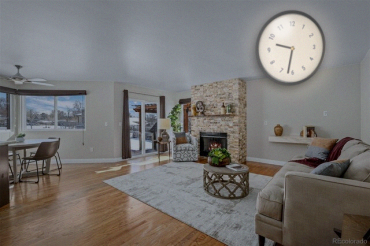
h=9 m=32
